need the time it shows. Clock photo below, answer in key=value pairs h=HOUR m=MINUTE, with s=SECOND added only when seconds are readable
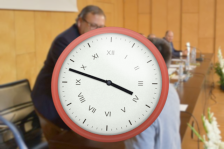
h=3 m=48
